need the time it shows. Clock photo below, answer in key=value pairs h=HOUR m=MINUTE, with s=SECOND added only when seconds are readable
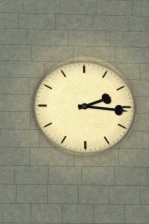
h=2 m=16
